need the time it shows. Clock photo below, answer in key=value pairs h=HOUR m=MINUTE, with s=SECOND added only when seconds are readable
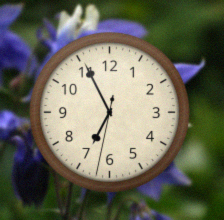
h=6 m=55 s=32
